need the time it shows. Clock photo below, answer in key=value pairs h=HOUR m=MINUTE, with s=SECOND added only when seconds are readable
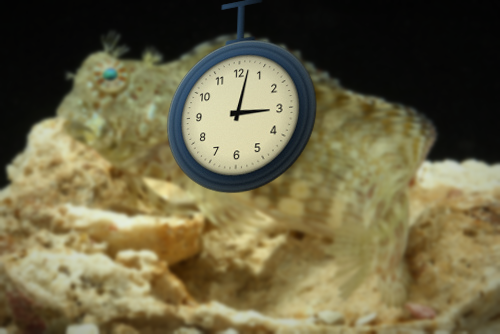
h=3 m=2
